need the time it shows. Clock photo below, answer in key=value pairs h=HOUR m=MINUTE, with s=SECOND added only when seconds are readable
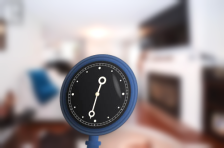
h=12 m=32
